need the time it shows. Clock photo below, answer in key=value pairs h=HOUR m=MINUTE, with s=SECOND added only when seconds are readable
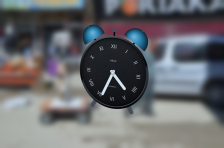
h=4 m=34
